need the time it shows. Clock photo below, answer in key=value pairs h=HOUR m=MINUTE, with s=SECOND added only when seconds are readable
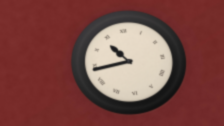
h=10 m=44
